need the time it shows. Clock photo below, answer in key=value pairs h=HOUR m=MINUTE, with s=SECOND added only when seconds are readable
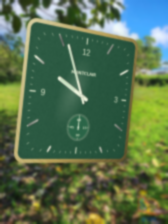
h=9 m=56
